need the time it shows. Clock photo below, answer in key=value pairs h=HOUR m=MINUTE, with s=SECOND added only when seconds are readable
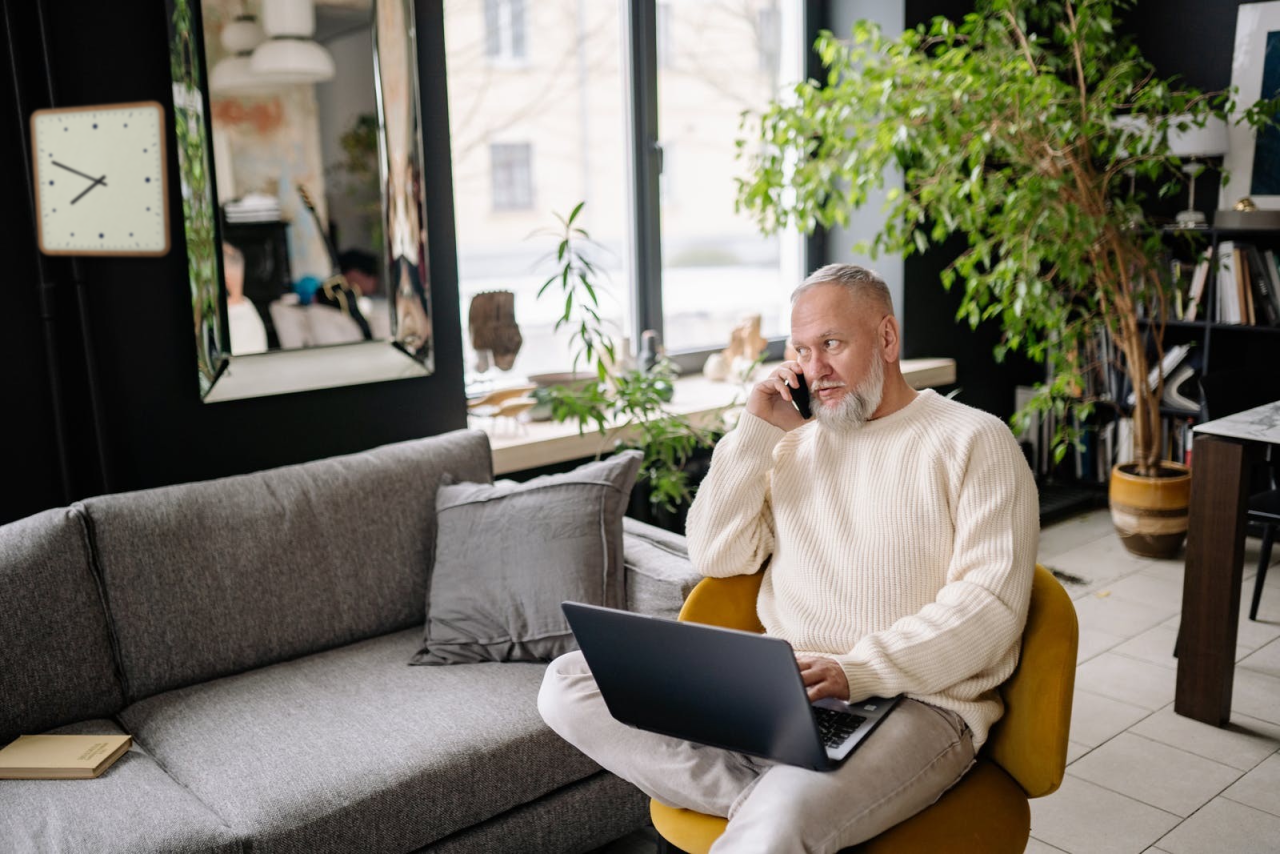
h=7 m=49
